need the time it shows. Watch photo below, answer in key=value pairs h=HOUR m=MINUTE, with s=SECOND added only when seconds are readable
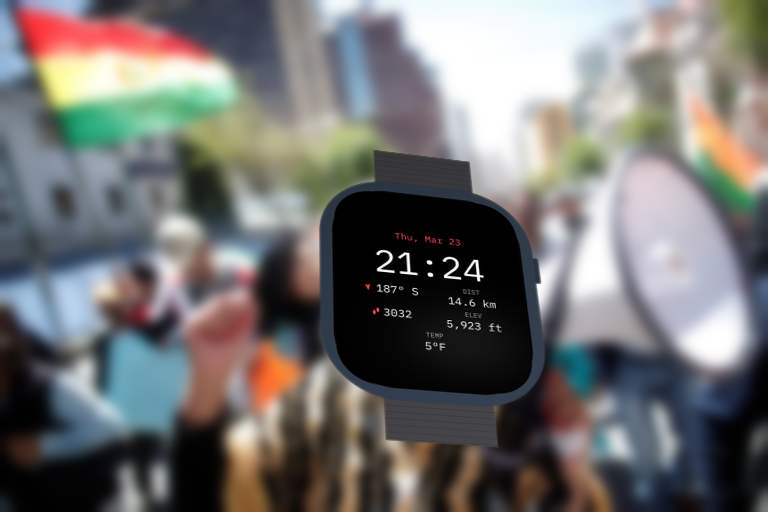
h=21 m=24
